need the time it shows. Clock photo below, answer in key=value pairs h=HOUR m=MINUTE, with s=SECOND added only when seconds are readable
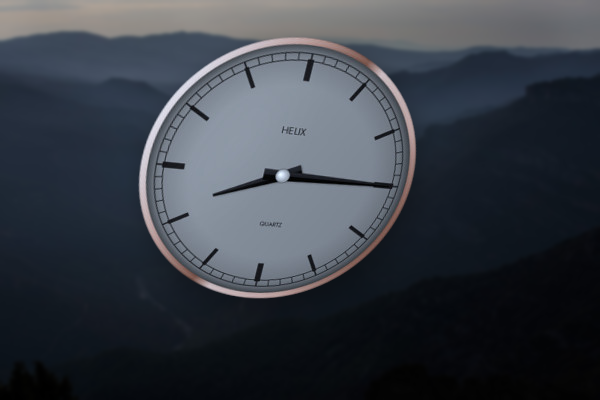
h=8 m=15
